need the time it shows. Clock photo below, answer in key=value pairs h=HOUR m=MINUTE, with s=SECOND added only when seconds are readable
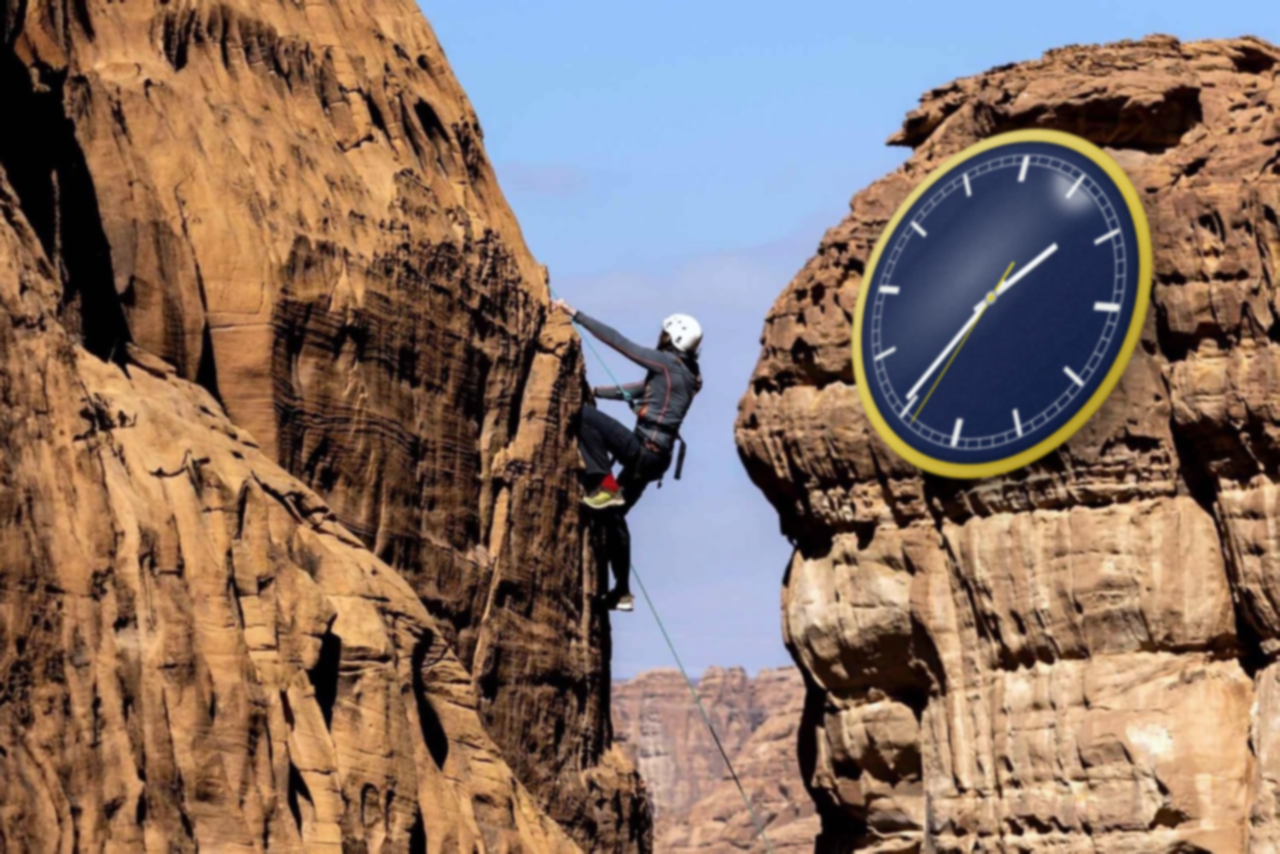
h=1 m=35 s=34
